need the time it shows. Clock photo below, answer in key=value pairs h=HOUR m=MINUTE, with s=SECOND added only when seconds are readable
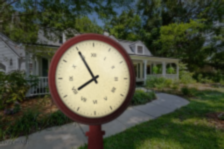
h=7 m=55
